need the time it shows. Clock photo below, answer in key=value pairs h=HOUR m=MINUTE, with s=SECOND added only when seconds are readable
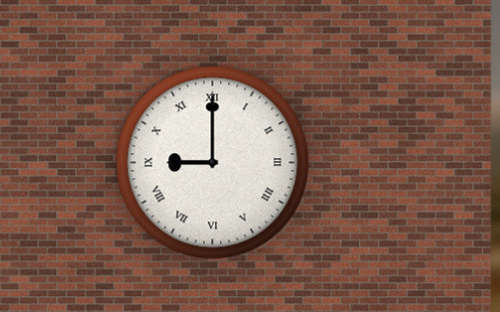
h=9 m=0
